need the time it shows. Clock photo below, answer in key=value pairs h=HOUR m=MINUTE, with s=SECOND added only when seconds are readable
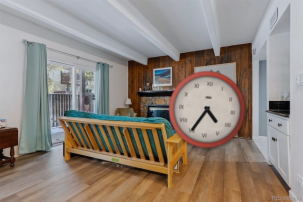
h=4 m=35
